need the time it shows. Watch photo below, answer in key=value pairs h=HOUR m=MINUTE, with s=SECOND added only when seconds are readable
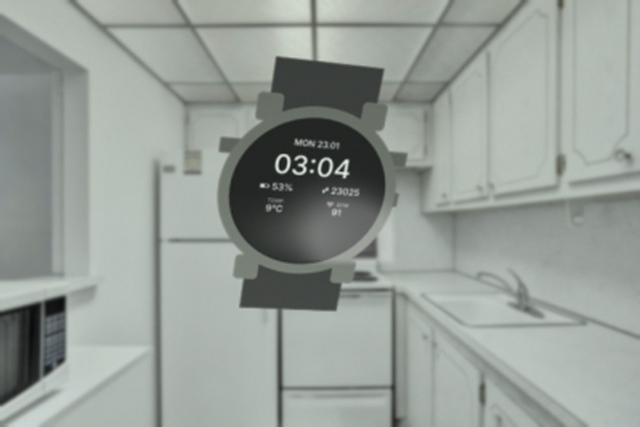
h=3 m=4
